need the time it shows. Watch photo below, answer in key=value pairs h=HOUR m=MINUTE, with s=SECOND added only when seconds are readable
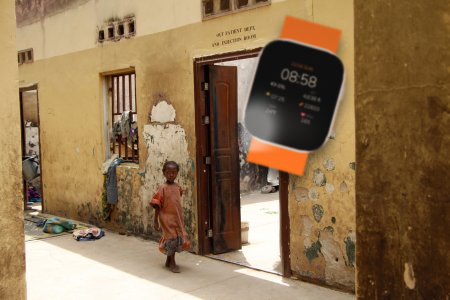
h=8 m=58
